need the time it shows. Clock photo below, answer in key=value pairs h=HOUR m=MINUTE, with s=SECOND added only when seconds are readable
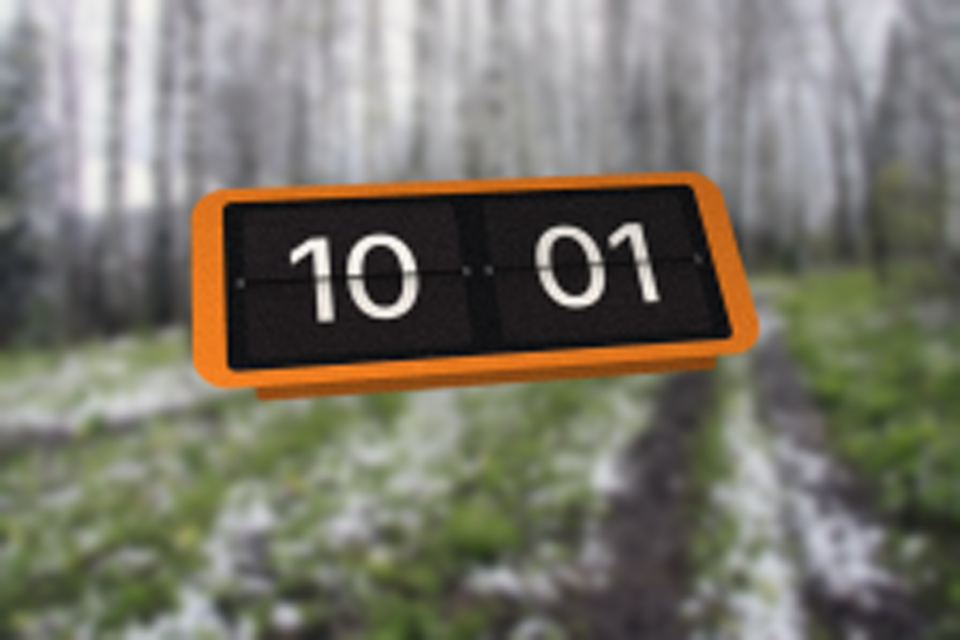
h=10 m=1
